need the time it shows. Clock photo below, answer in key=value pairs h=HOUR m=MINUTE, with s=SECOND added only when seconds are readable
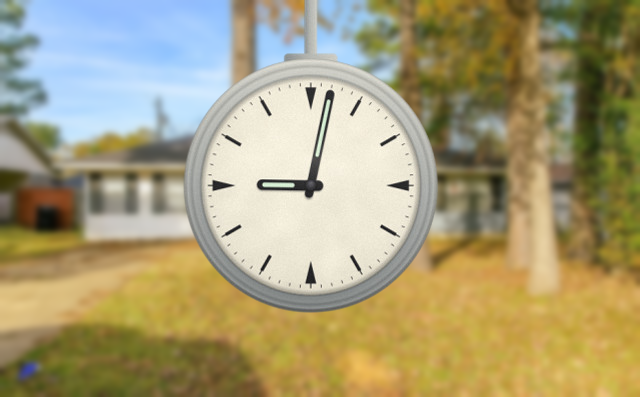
h=9 m=2
